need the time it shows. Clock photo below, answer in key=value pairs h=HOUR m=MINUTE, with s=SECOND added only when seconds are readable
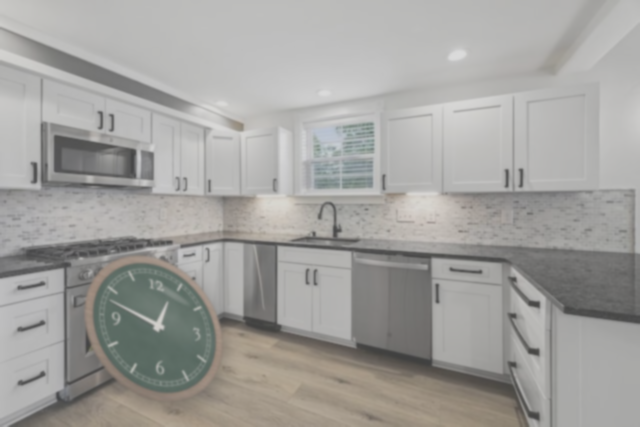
h=12 m=48
